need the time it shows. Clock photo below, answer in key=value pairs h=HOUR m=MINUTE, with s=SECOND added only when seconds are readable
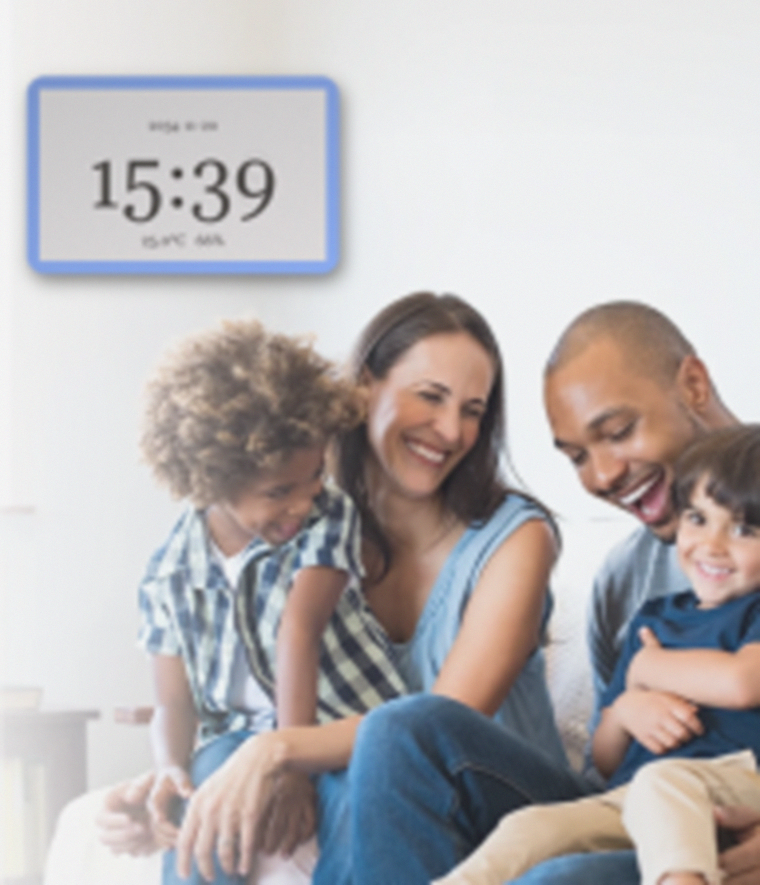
h=15 m=39
